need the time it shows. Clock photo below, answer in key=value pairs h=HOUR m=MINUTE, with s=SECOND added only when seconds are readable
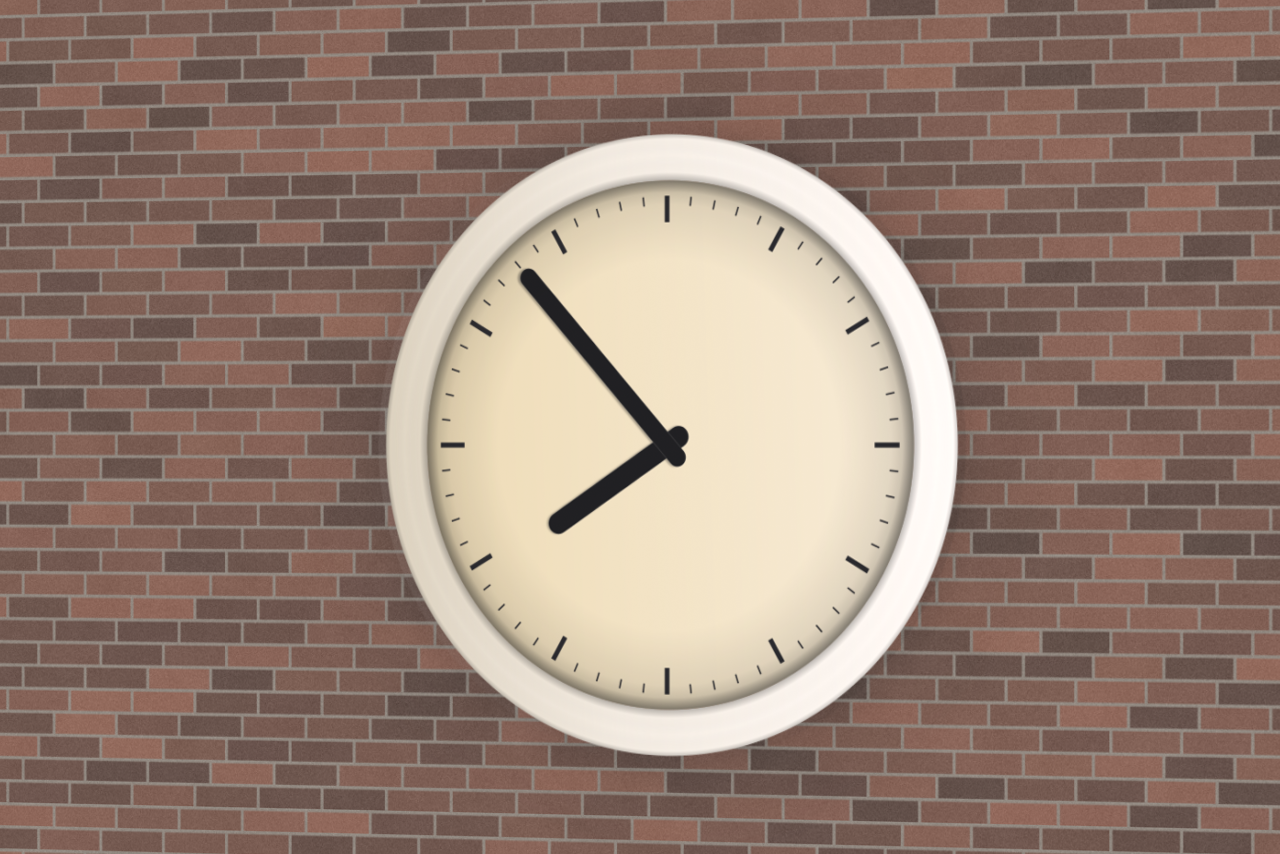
h=7 m=53
